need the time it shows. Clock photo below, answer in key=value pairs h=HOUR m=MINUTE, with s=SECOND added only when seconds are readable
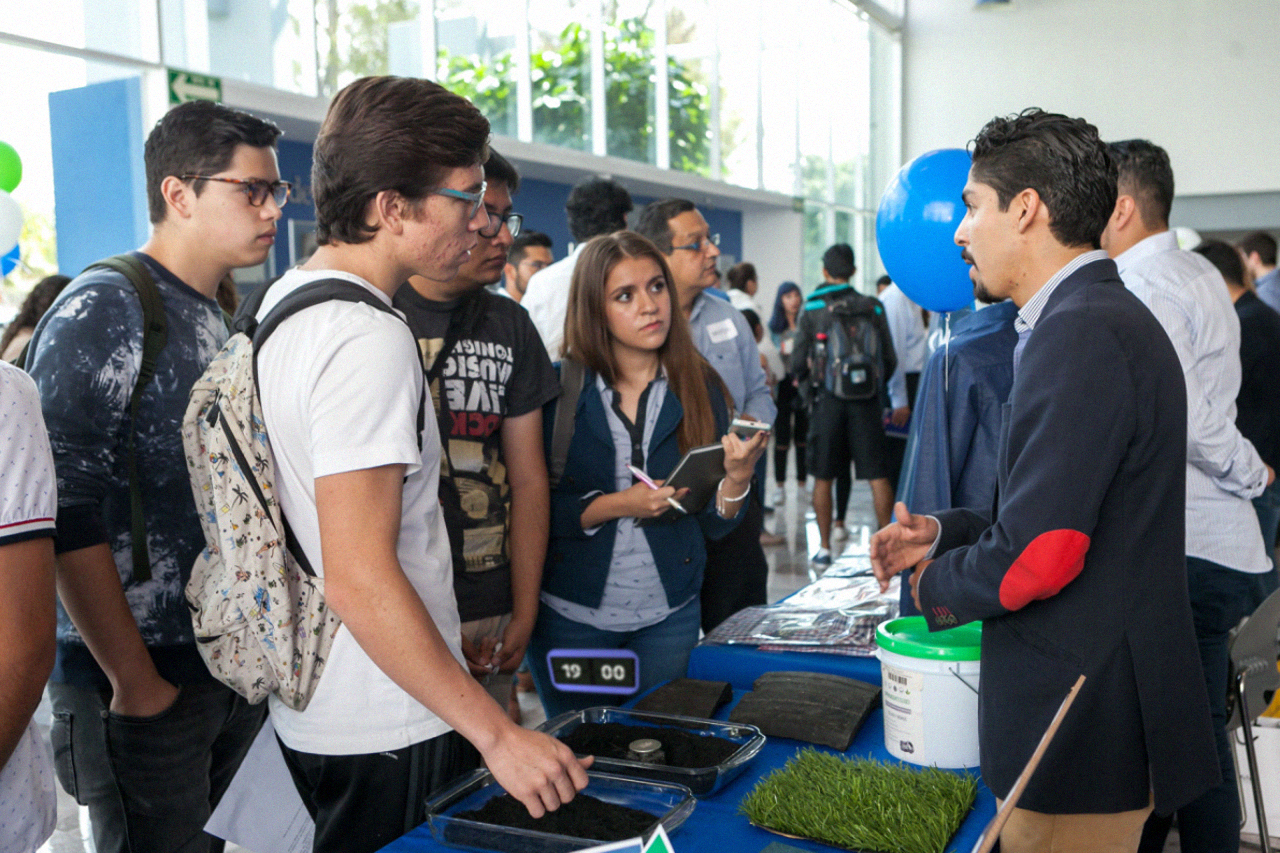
h=19 m=0
